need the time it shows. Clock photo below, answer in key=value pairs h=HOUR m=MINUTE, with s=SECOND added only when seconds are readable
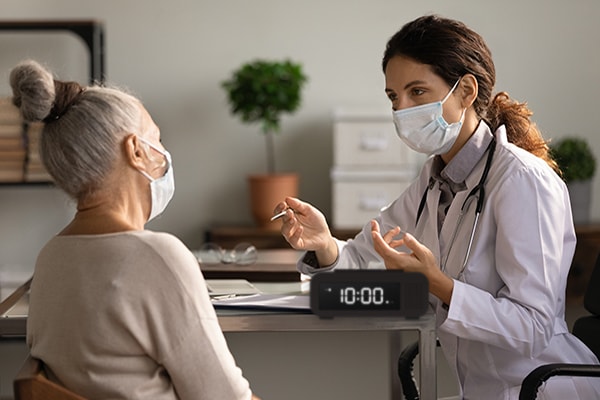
h=10 m=0
